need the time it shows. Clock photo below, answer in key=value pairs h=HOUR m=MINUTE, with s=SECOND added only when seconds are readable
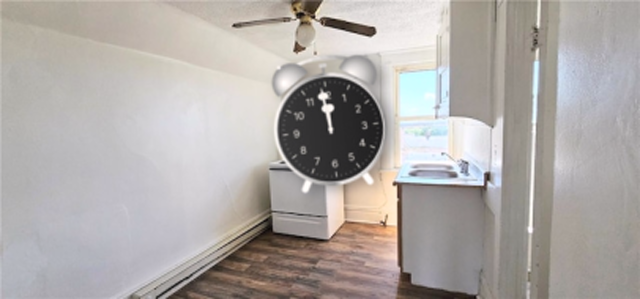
h=11 m=59
